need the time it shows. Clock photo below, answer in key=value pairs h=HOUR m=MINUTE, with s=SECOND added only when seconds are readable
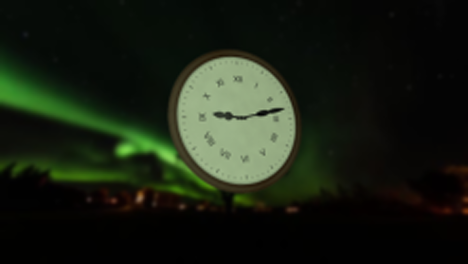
h=9 m=13
